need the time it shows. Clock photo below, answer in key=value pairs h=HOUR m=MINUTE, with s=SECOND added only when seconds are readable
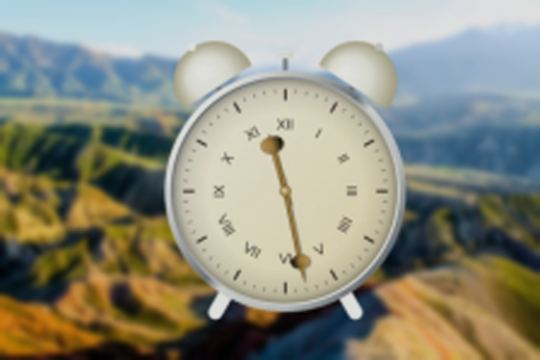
h=11 m=28
